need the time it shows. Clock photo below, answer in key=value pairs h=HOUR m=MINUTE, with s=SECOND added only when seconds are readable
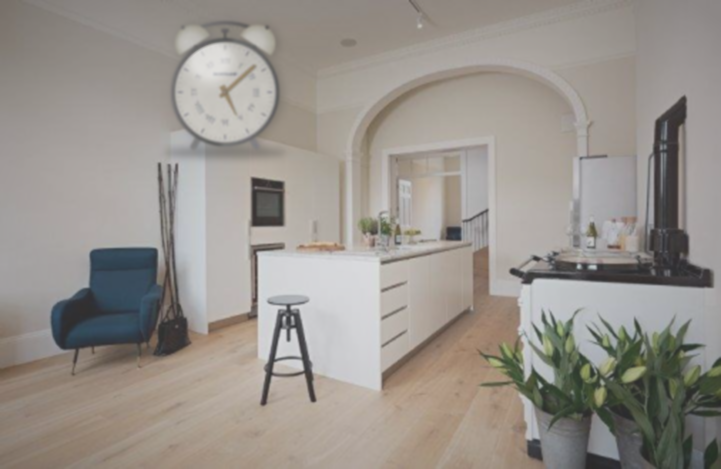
h=5 m=8
